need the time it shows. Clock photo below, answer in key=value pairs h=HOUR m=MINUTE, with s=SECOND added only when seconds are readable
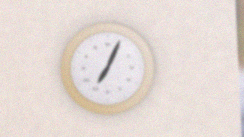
h=7 m=4
